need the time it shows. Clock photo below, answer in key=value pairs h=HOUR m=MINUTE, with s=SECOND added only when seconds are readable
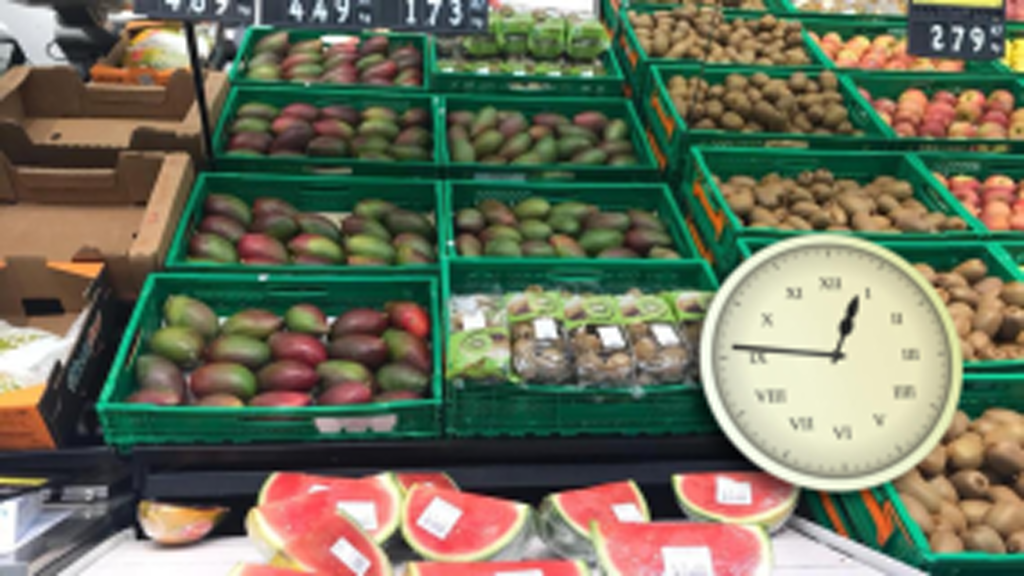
h=12 m=46
